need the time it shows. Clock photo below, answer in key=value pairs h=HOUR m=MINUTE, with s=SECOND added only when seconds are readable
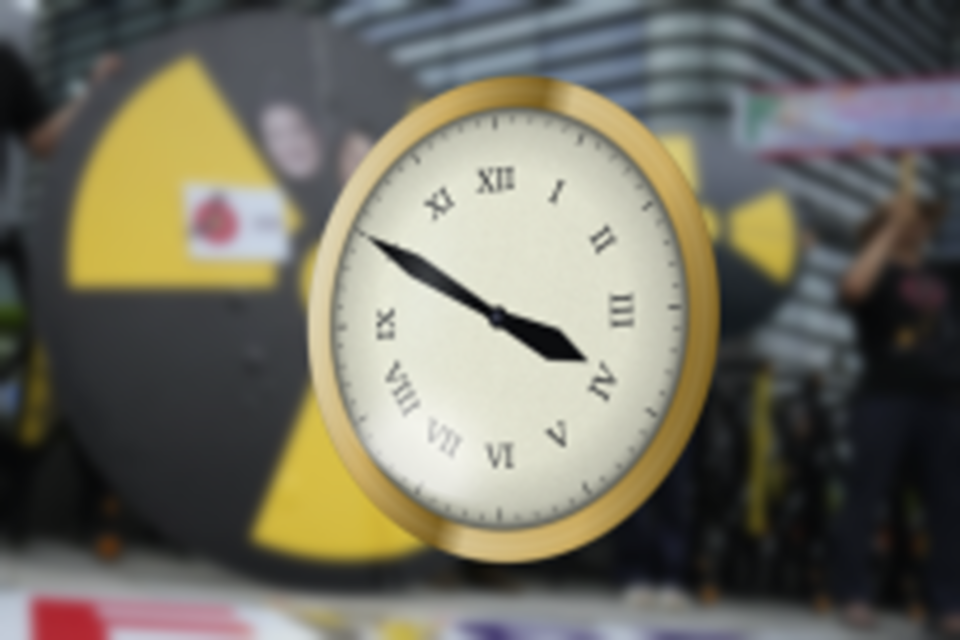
h=3 m=50
